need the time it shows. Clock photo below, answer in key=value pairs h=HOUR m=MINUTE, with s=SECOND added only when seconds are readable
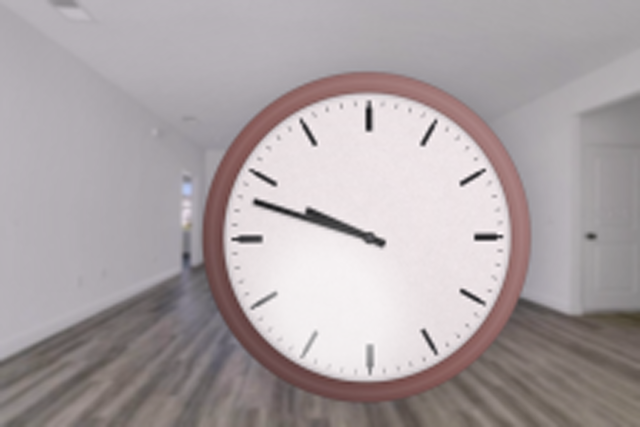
h=9 m=48
